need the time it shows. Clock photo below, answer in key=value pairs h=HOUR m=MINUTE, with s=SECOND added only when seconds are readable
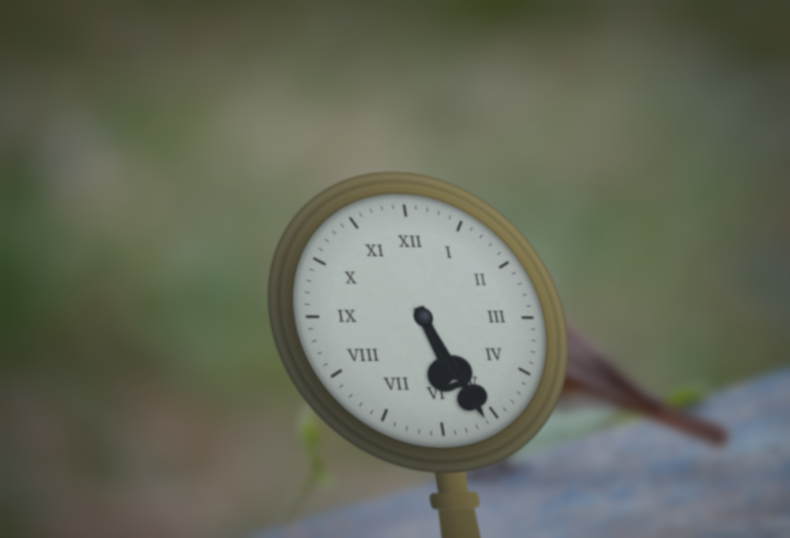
h=5 m=26
